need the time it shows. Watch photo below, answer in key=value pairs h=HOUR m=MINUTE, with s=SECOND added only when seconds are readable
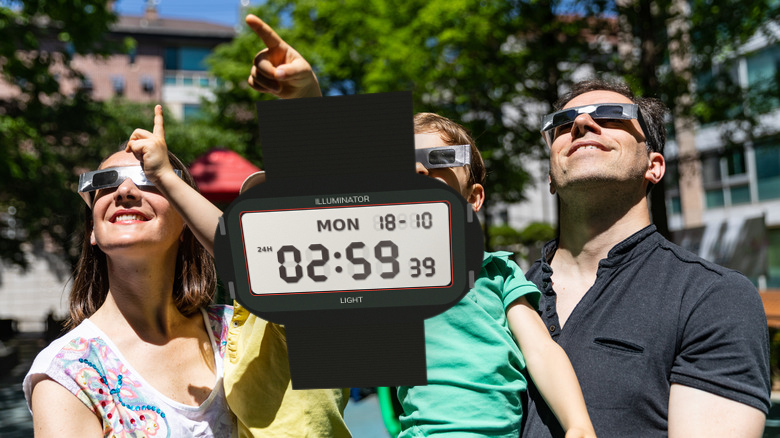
h=2 m=59 s=39
